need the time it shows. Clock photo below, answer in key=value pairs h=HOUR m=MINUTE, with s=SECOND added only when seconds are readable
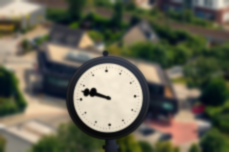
h=9 m=48
